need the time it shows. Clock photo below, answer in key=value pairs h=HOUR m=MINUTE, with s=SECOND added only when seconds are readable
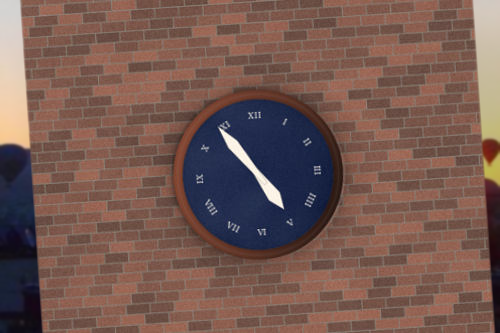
h=4 m=54
